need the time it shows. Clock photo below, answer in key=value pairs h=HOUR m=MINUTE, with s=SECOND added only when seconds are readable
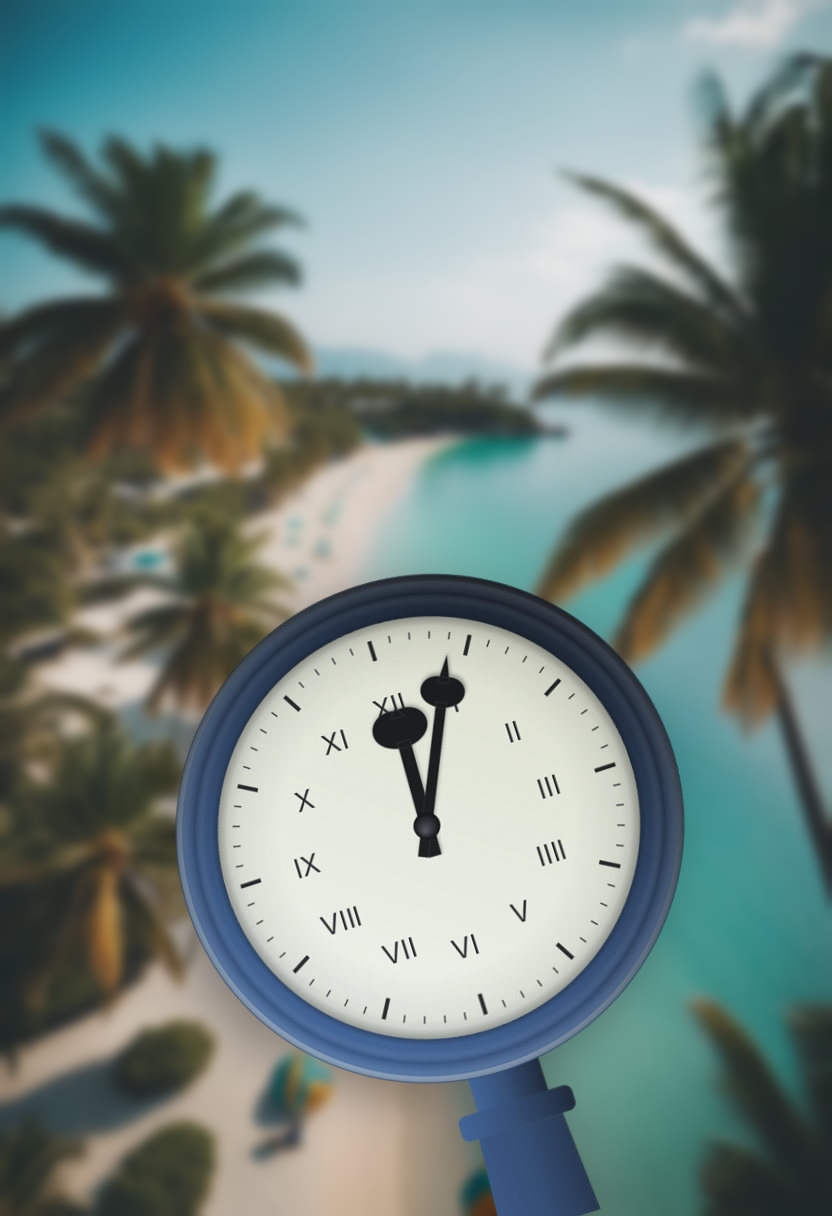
h=12 m=4
